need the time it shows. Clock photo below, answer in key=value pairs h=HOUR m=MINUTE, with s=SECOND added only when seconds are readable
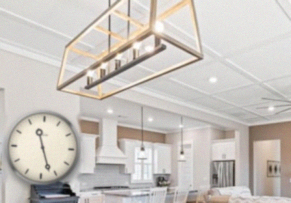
h=11 m=27
